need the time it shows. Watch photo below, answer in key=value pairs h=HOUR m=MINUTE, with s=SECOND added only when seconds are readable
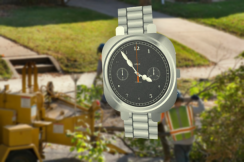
h=3 m=54
